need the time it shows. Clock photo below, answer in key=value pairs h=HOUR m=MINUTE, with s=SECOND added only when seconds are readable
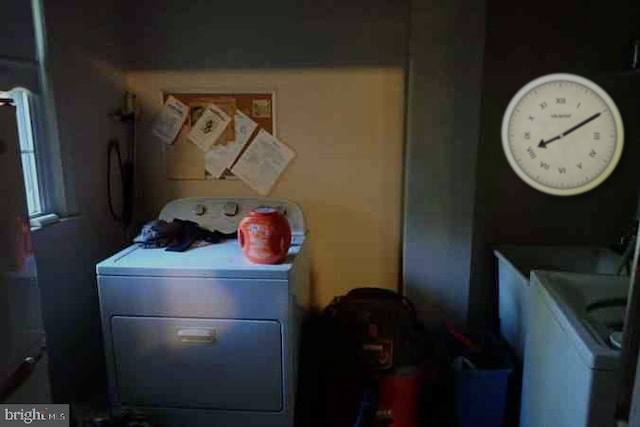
h=8 m=10
